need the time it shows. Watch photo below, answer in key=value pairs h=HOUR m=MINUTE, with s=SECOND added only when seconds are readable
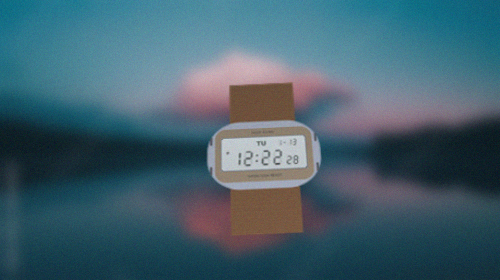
h=12 m=22 s=28
